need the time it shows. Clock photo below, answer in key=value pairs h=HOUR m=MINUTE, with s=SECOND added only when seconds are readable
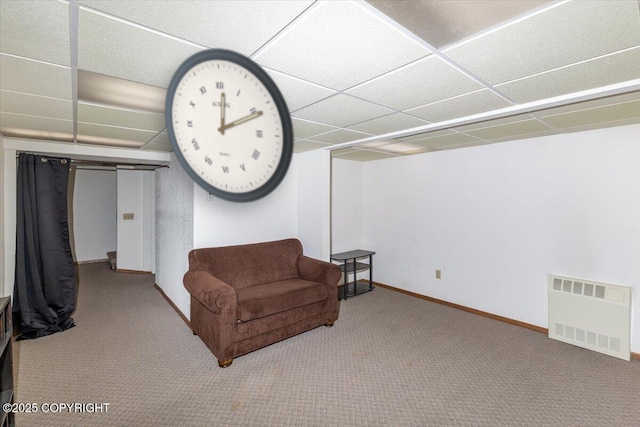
h=12 m=11
